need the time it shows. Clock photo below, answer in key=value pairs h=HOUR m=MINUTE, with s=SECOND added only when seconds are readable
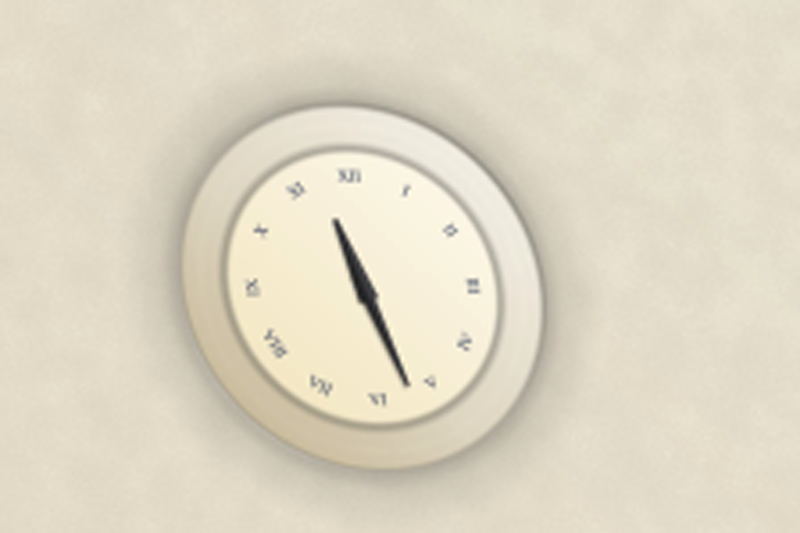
h=11 m=27
